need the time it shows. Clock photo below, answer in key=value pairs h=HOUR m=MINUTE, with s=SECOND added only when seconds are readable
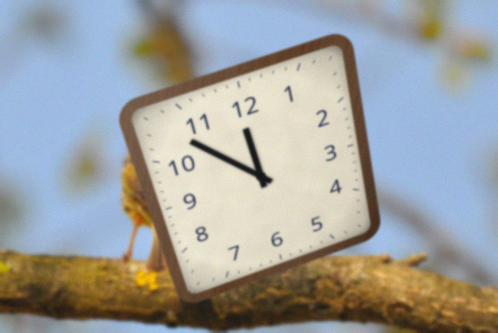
h=11 m=53
